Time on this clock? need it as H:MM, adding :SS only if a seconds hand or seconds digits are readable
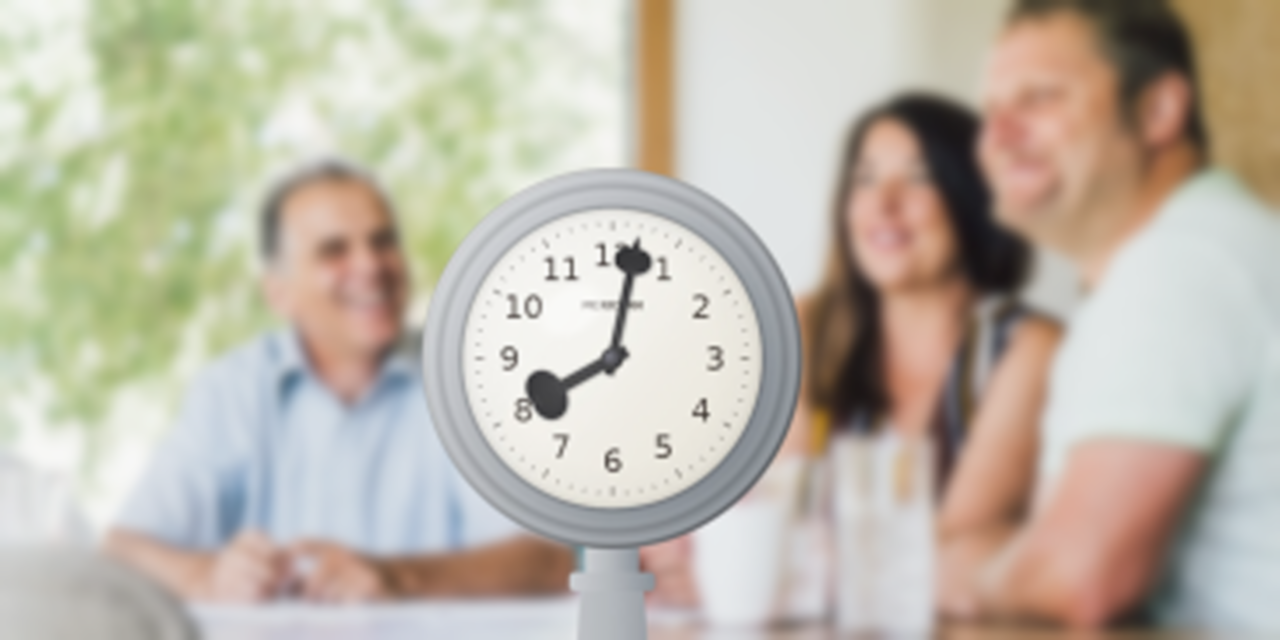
8:02
